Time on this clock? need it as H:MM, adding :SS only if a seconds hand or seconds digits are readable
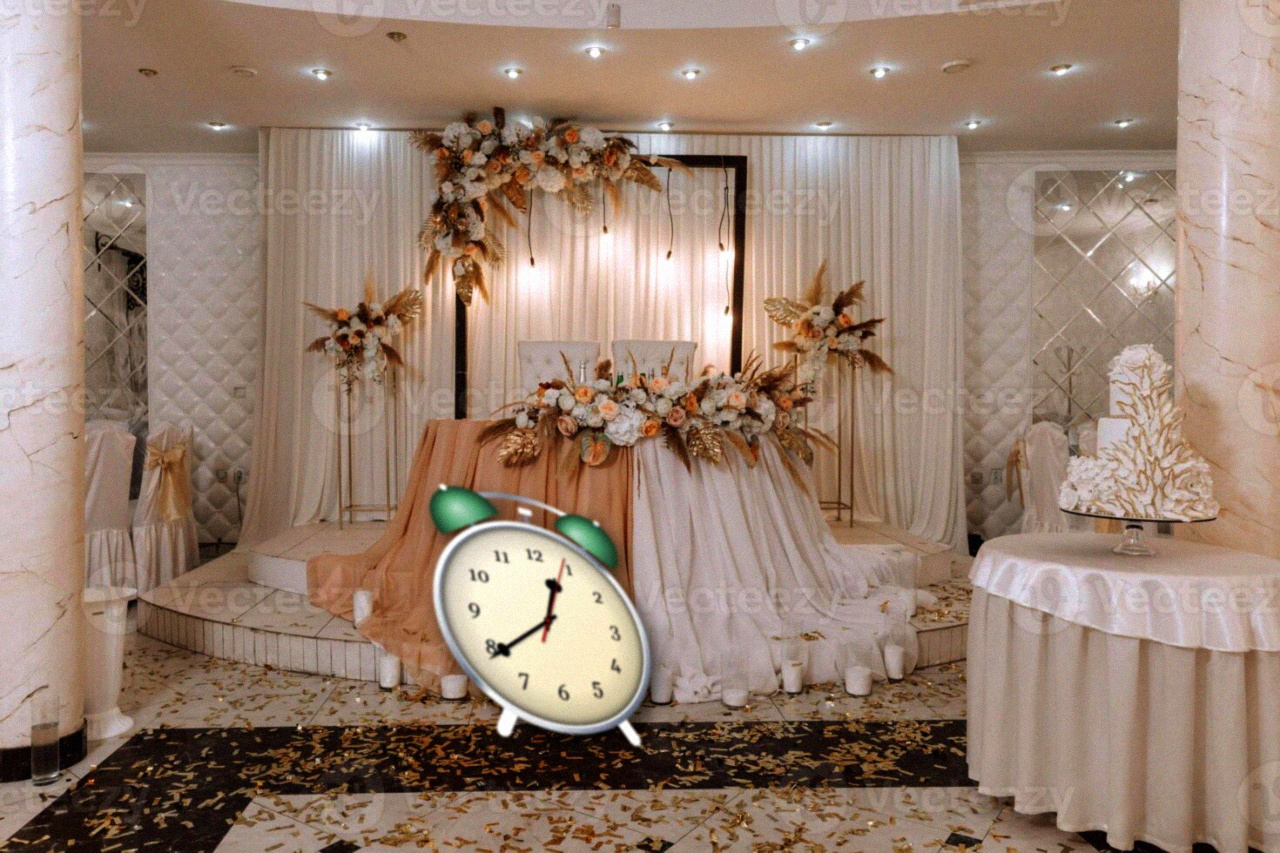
12:39:04
